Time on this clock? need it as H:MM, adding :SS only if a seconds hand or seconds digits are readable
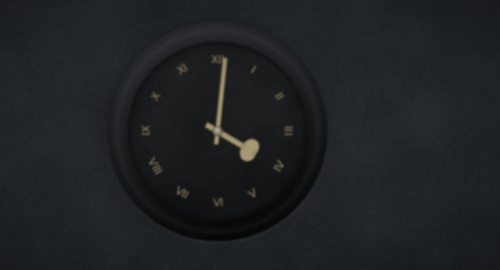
4:01
